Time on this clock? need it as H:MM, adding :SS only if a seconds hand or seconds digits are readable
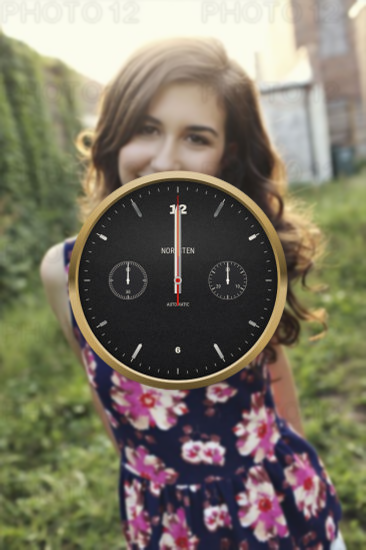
12:00
